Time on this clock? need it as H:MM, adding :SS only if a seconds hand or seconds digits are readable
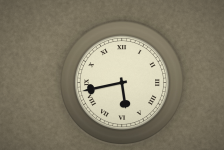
5:43
